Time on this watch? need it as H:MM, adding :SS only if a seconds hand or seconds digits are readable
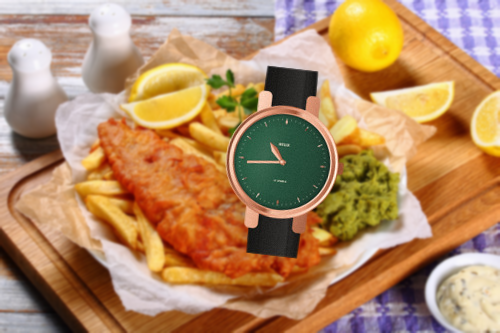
10:44
